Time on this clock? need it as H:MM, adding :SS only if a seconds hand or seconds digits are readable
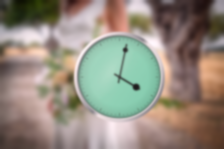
4:02
